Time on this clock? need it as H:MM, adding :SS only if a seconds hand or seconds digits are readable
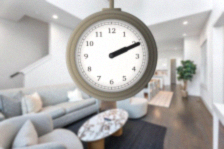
2:11
